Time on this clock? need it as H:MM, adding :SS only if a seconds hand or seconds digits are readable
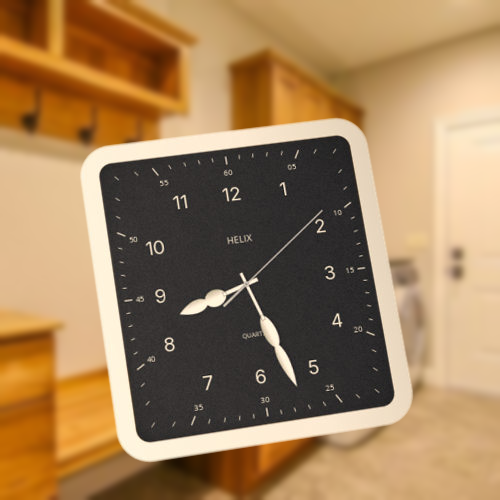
8:27:09
